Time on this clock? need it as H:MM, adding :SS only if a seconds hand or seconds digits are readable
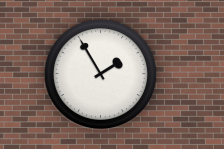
1:55
